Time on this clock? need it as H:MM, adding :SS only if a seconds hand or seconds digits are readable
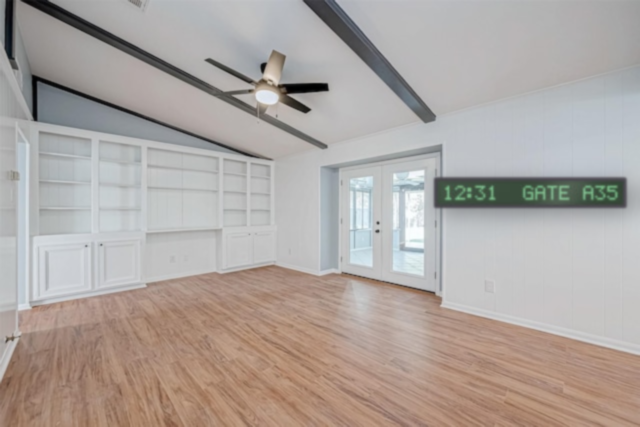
12:31
